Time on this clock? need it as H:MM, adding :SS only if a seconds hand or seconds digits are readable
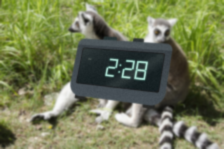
2:28
